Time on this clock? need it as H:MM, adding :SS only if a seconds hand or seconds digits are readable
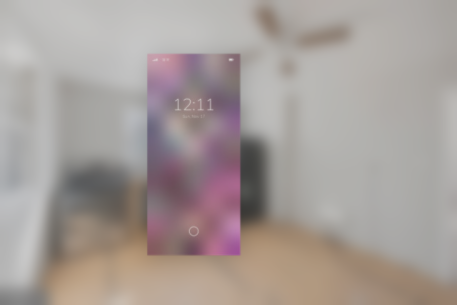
12:11
